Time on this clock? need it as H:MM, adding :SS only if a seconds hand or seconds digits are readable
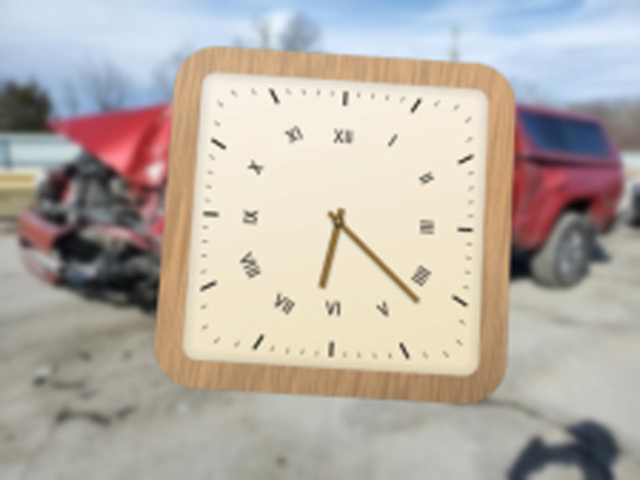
6:22
